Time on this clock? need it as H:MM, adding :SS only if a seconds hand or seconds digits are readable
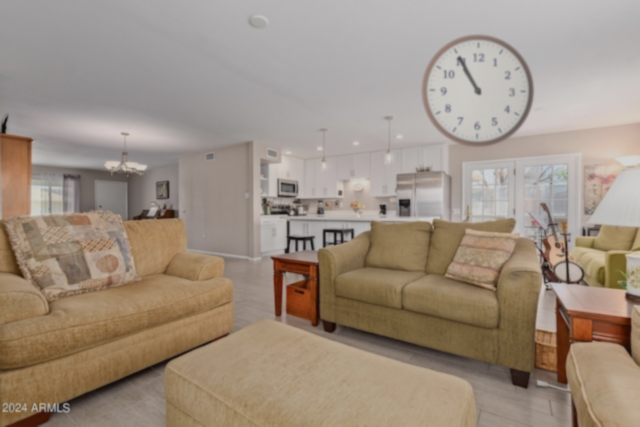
10:55
